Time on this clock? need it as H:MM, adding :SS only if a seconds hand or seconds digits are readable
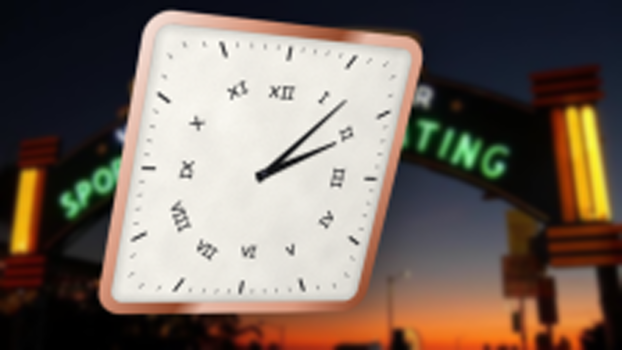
2:07
